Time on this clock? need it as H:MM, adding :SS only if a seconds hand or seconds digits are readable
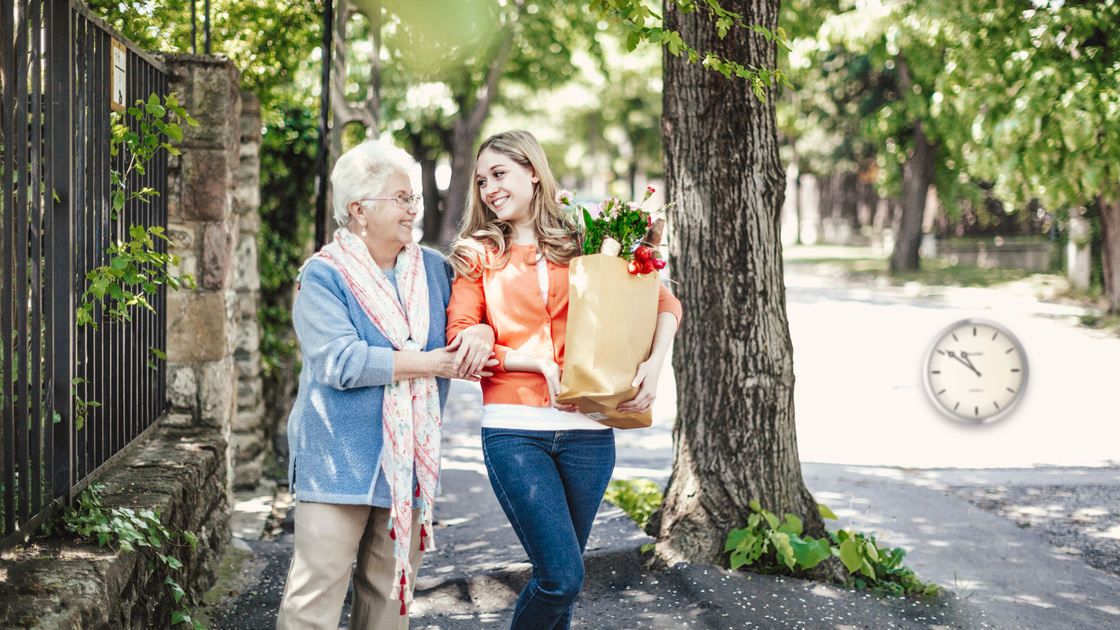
10:51
